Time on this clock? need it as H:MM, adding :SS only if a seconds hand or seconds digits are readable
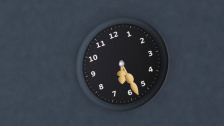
6:28
